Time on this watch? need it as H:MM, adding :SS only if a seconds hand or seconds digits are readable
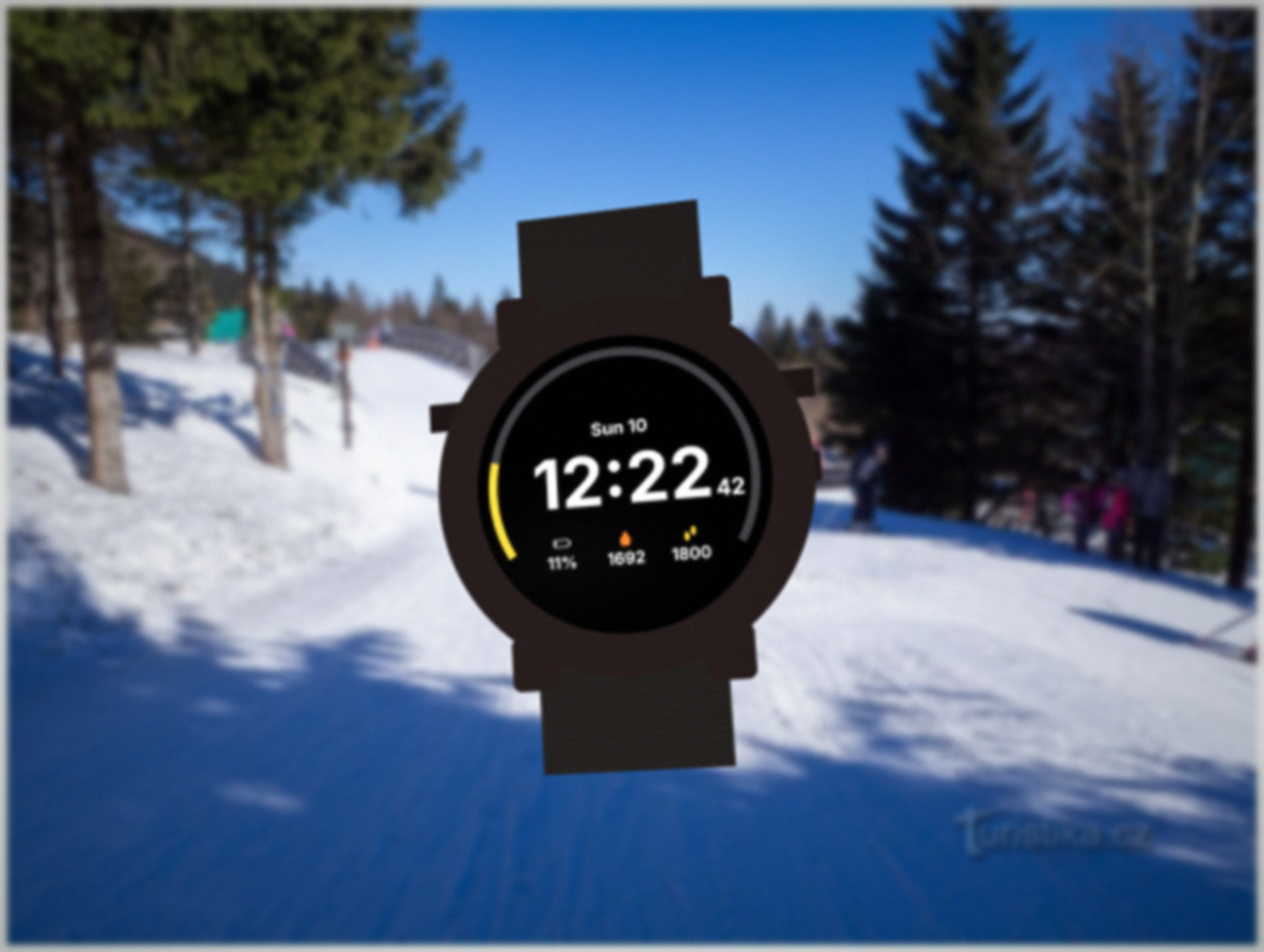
12:22:42
